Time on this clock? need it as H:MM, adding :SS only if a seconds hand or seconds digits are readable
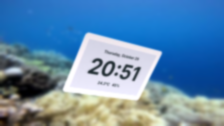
20:51
